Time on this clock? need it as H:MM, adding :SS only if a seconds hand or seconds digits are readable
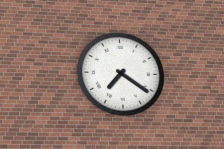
7:21
